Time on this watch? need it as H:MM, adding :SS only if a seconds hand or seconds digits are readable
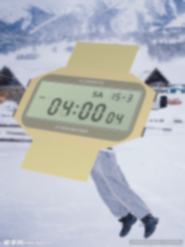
4:00:04
